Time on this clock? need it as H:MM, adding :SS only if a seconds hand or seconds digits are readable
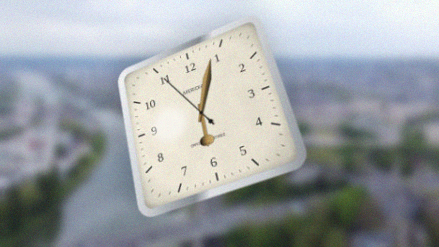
6:03:55
